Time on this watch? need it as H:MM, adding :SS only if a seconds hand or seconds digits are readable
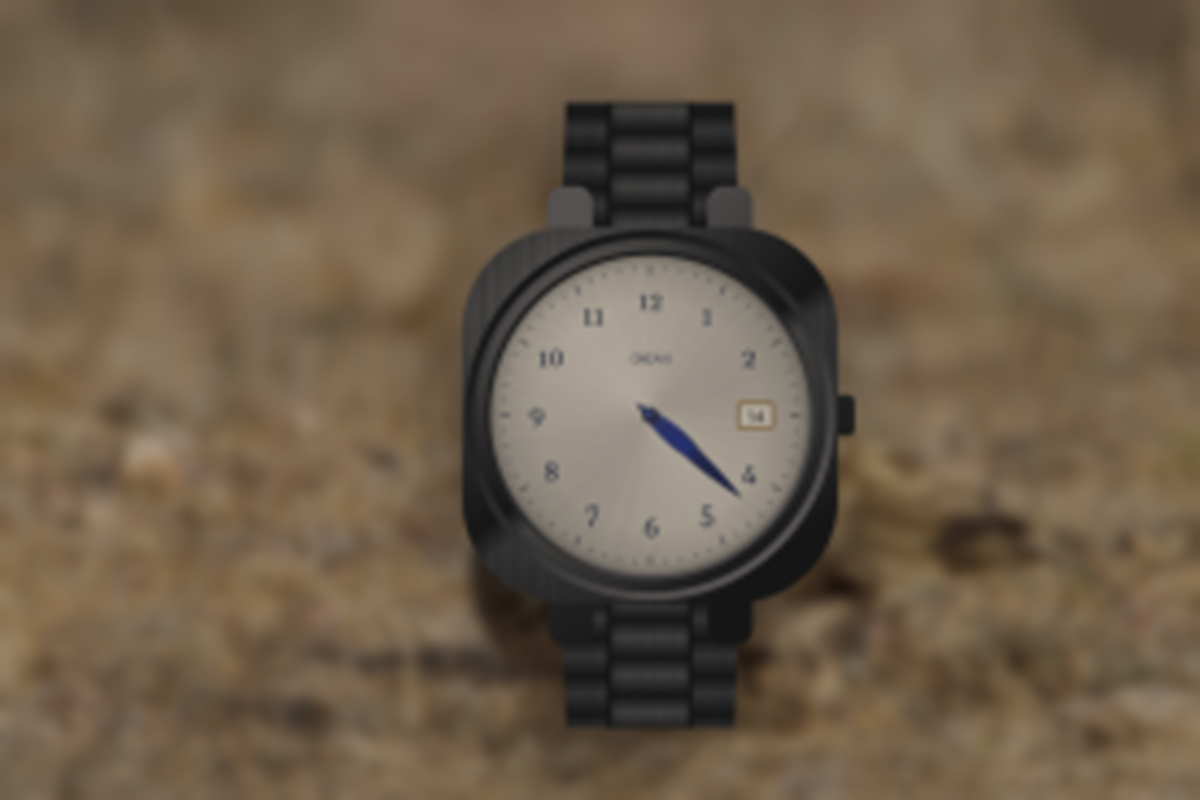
4:22
